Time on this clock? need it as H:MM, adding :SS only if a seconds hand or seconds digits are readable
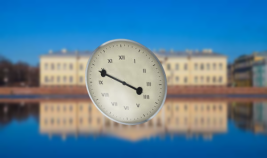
3:49
